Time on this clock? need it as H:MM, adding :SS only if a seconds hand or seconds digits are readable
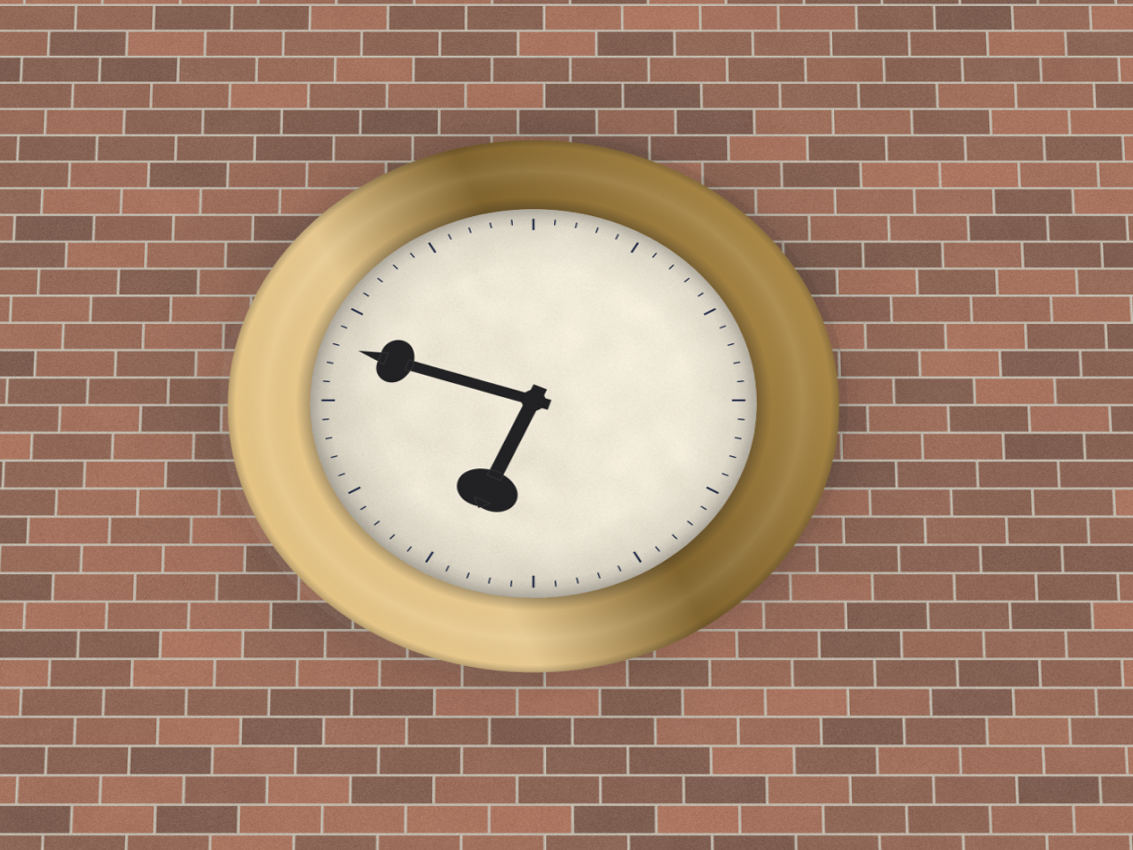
6:48
